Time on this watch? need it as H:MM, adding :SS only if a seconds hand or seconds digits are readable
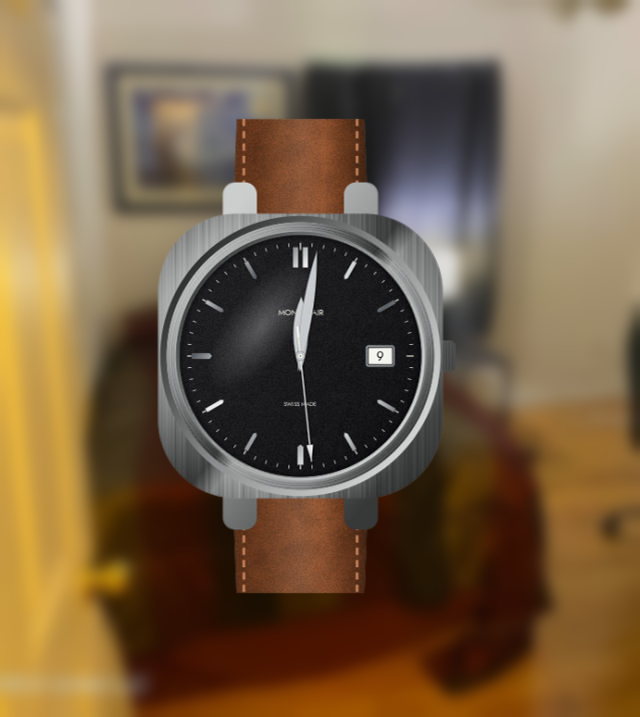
12:01:29
